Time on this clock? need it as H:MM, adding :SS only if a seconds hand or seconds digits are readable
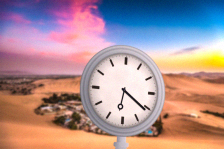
6:21
